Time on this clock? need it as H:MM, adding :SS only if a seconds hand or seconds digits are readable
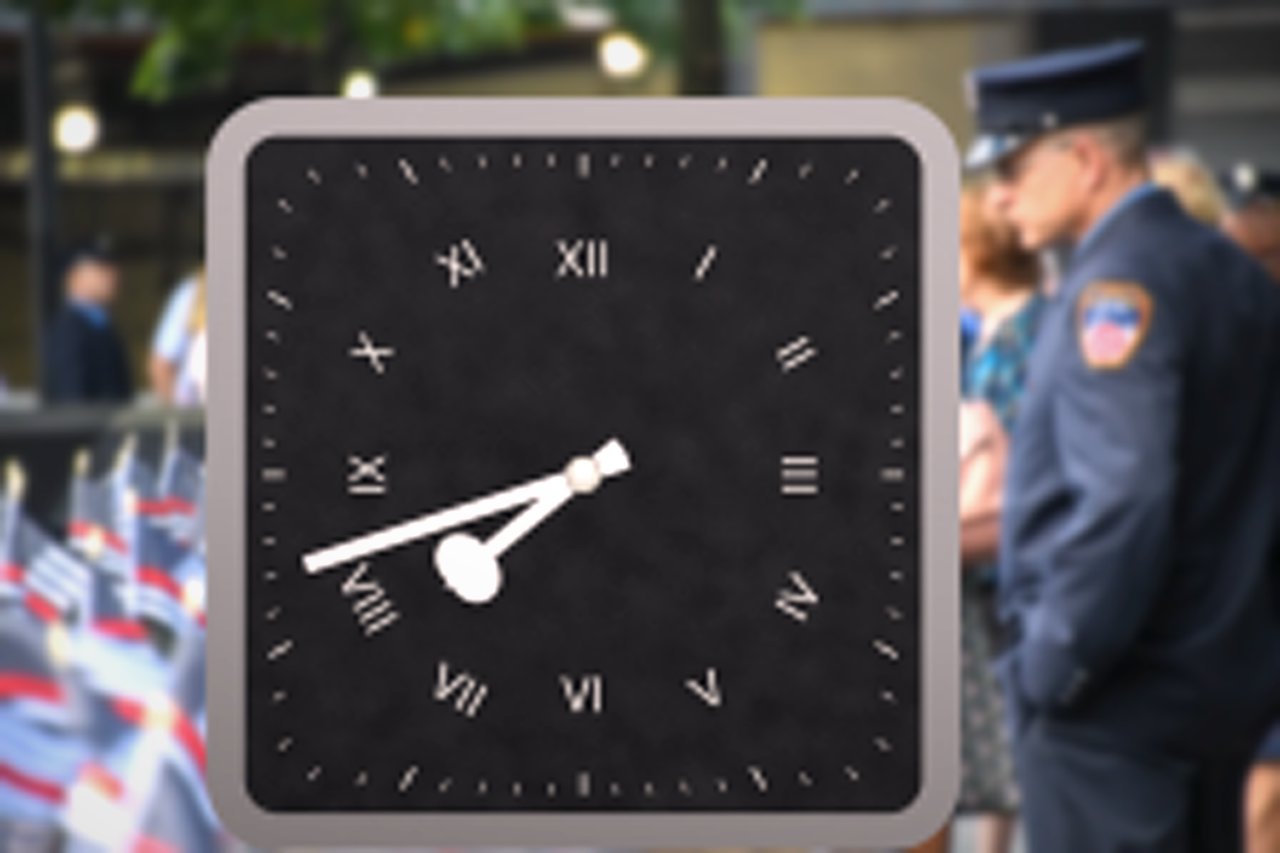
7:42
